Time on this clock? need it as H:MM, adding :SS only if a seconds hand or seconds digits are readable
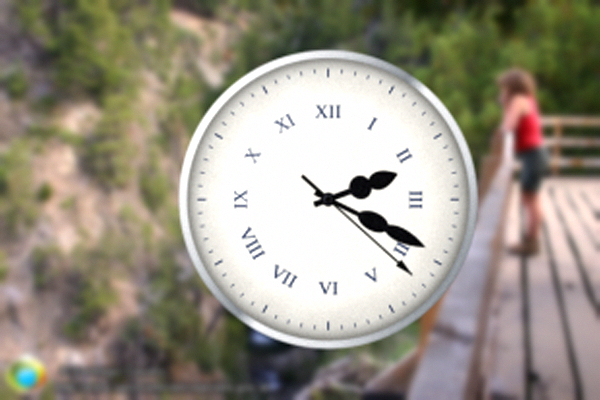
2:19:22
